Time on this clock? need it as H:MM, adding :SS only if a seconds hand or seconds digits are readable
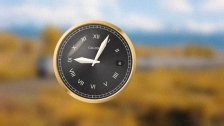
9:04
